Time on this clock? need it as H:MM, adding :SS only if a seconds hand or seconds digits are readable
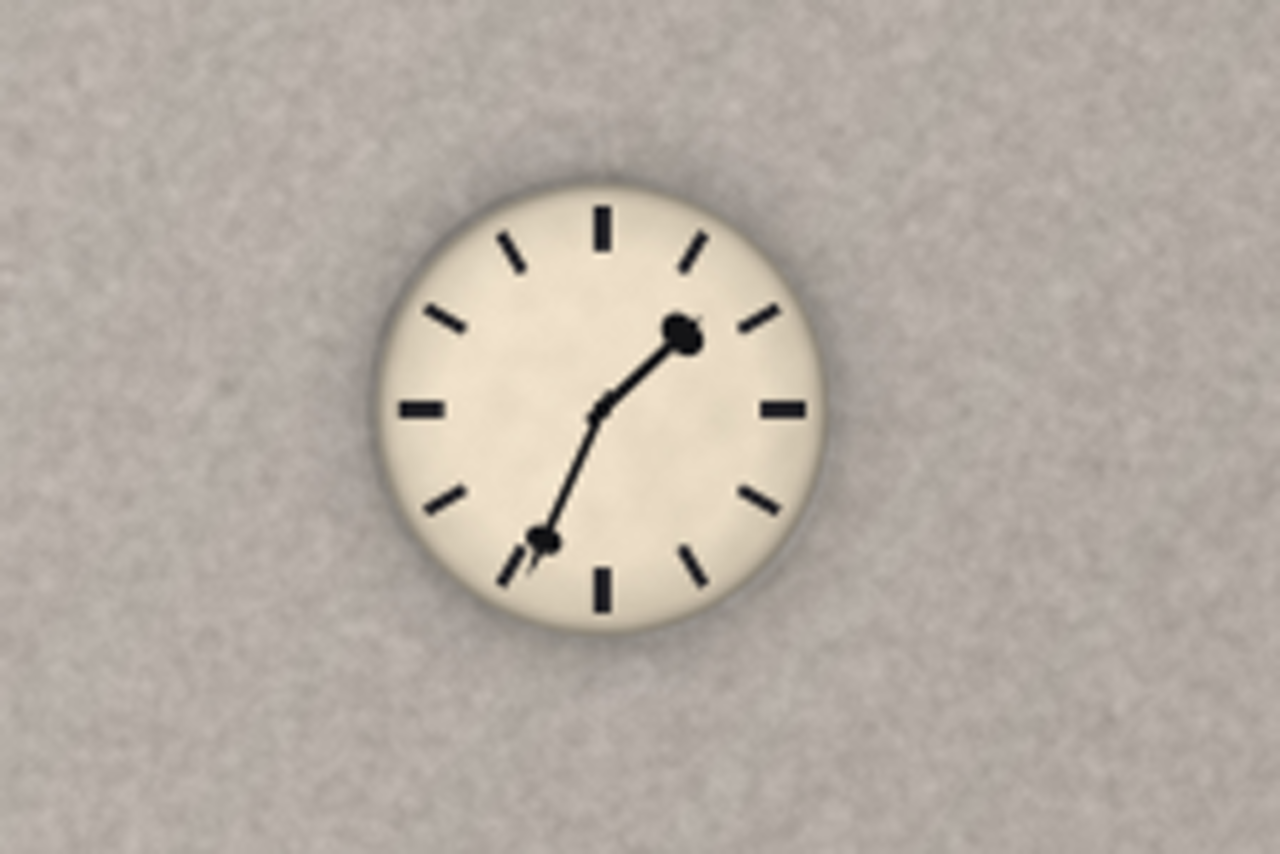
1:34
